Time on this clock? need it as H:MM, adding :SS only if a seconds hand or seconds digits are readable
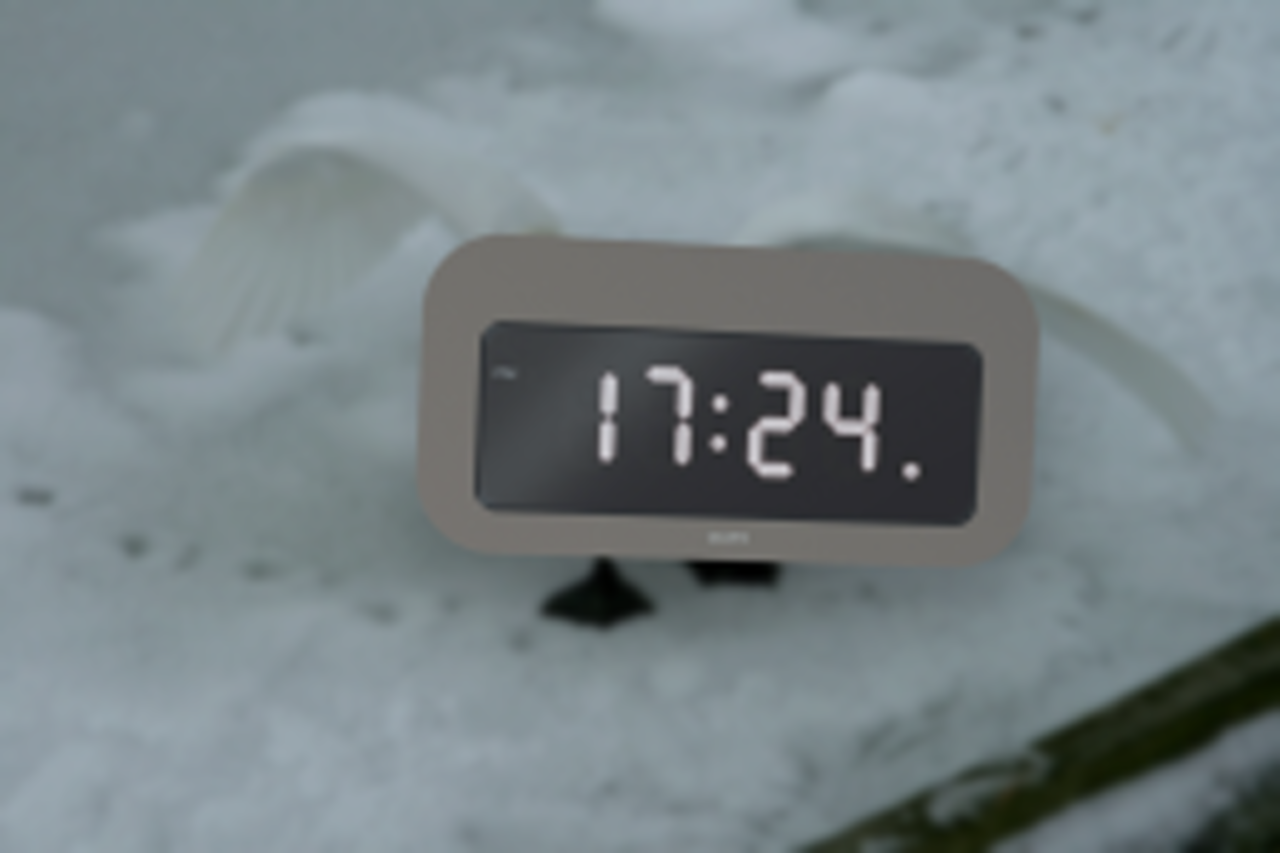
17:24
